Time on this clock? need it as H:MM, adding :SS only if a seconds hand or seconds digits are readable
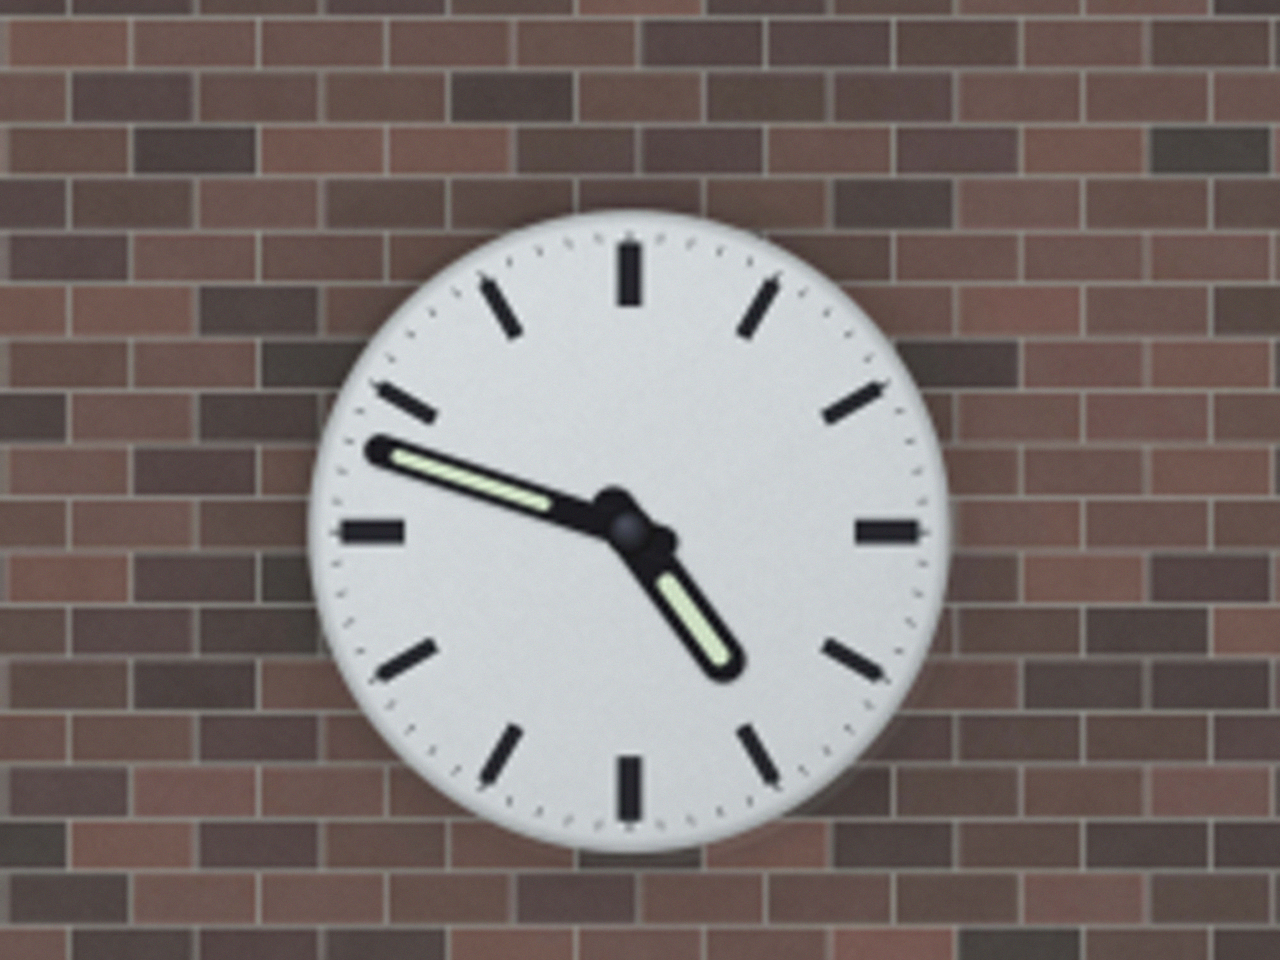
4:48
